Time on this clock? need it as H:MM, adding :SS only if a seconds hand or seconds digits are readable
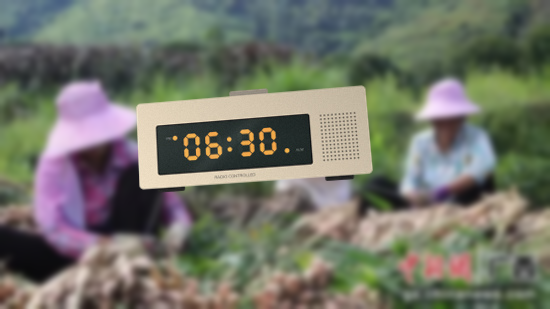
6:30
